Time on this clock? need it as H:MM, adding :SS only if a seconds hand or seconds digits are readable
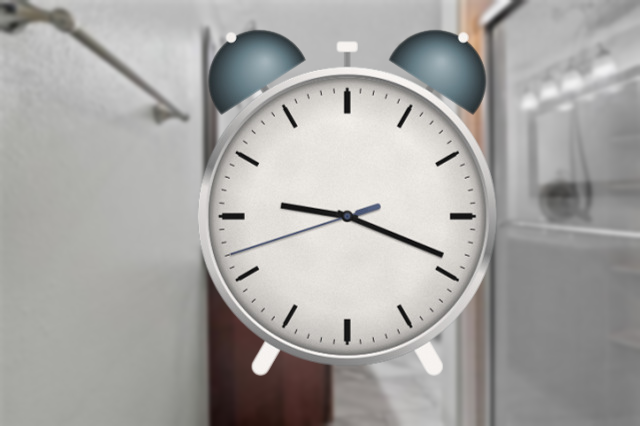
9:18:42
